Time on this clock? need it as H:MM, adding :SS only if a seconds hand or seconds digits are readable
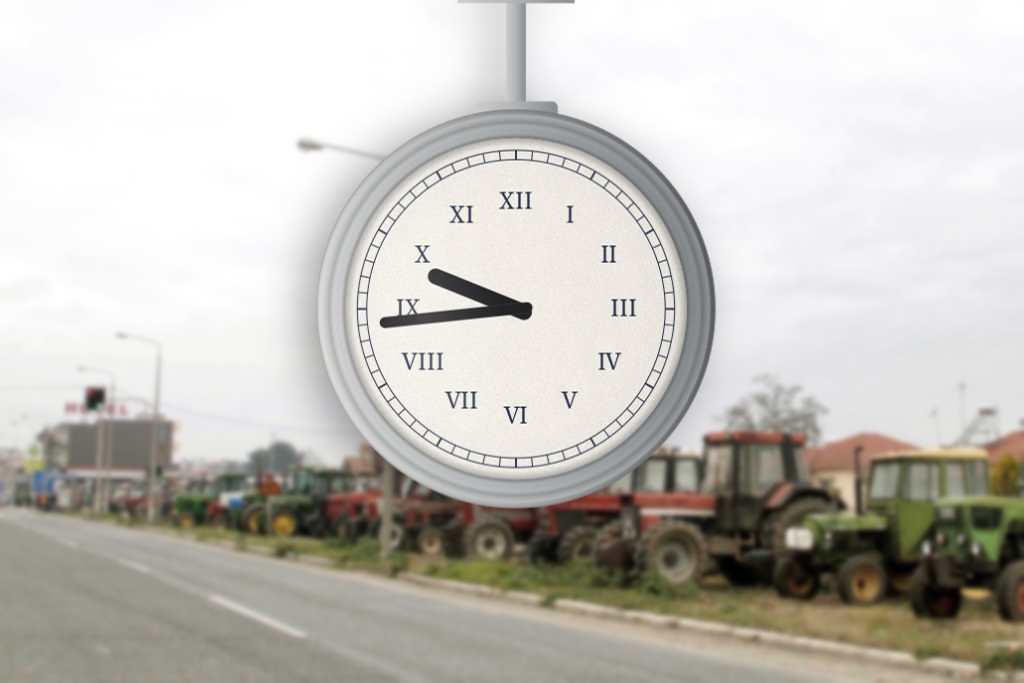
9:44
